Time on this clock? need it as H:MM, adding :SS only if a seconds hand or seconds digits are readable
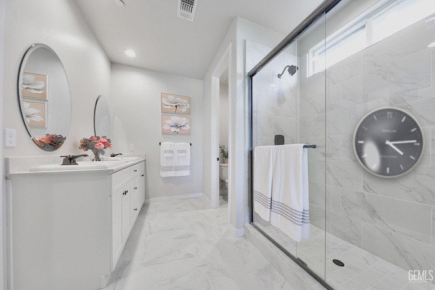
4:14
